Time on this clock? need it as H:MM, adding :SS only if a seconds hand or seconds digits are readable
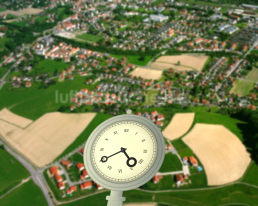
4:40
